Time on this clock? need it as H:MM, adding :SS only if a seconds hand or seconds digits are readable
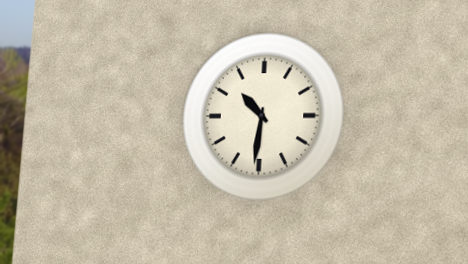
10:31
